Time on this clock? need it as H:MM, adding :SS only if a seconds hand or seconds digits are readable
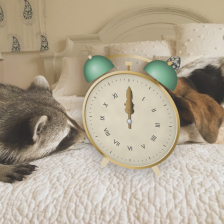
12:00
